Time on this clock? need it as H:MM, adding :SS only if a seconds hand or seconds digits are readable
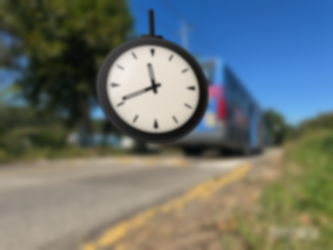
11:41
